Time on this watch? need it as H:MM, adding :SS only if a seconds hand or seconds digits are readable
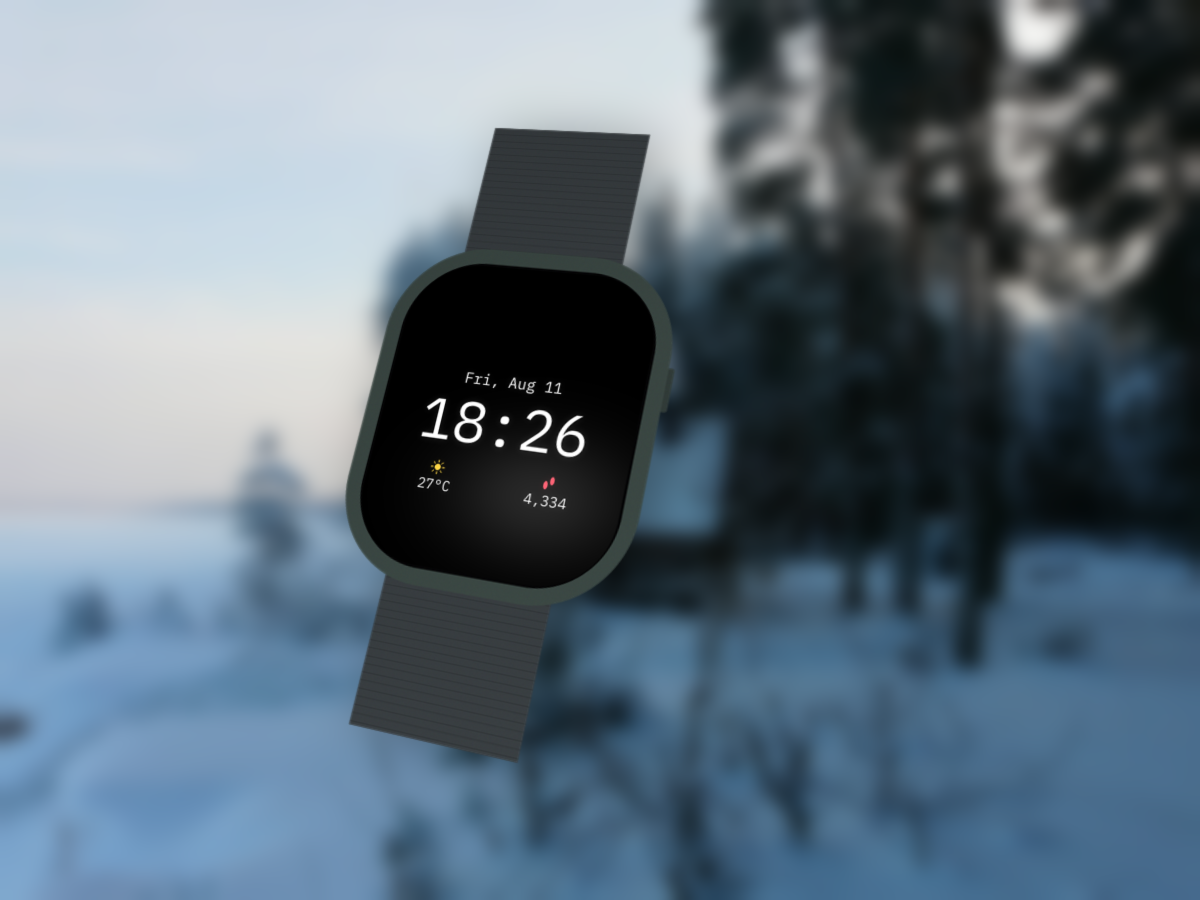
18:26
